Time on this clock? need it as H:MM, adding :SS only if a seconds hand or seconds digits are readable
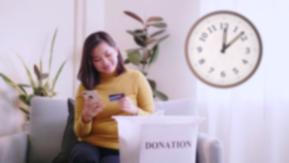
12:08
